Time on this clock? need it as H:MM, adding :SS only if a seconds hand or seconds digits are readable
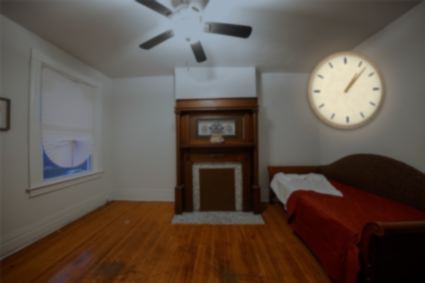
1:07
